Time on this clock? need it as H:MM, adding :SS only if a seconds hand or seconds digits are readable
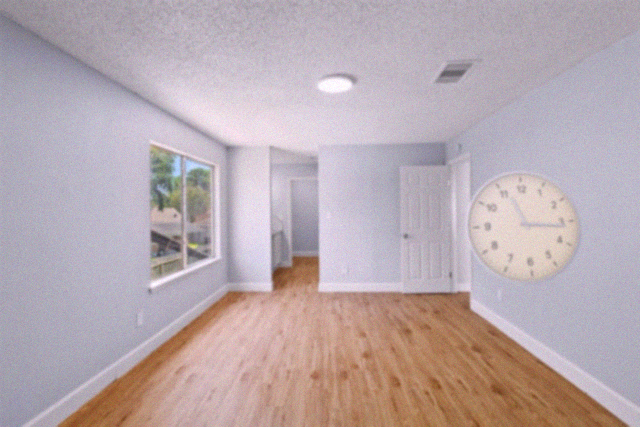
11:16
